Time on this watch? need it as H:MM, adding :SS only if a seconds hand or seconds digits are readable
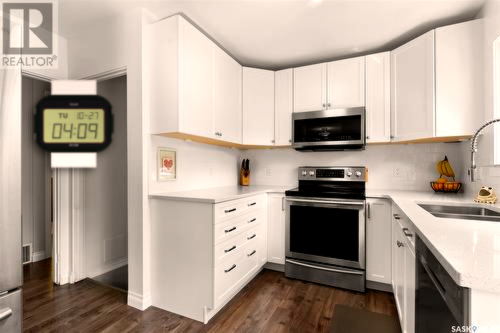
4:09
